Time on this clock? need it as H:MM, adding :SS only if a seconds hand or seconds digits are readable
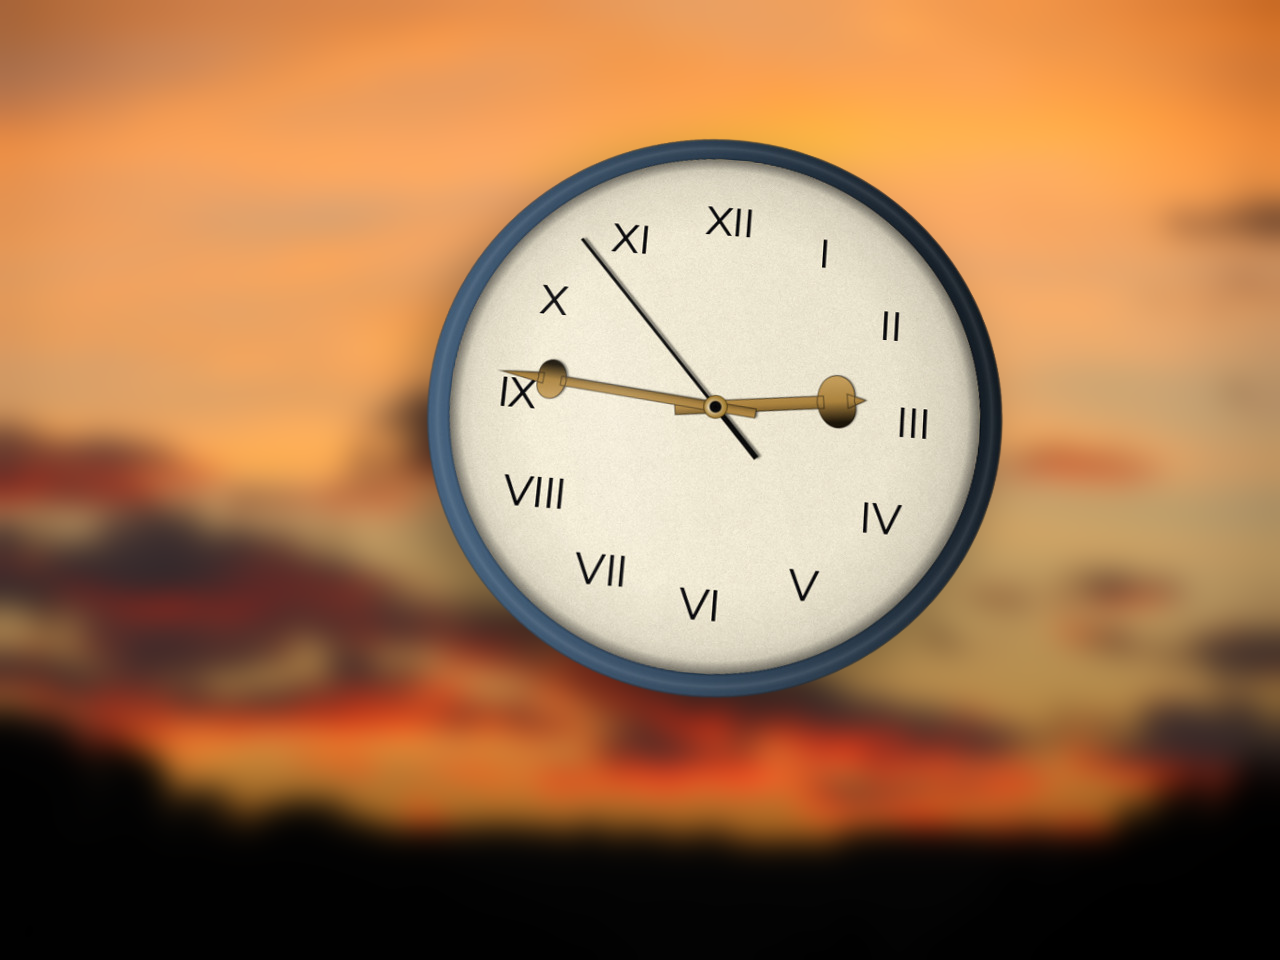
2:45:53
